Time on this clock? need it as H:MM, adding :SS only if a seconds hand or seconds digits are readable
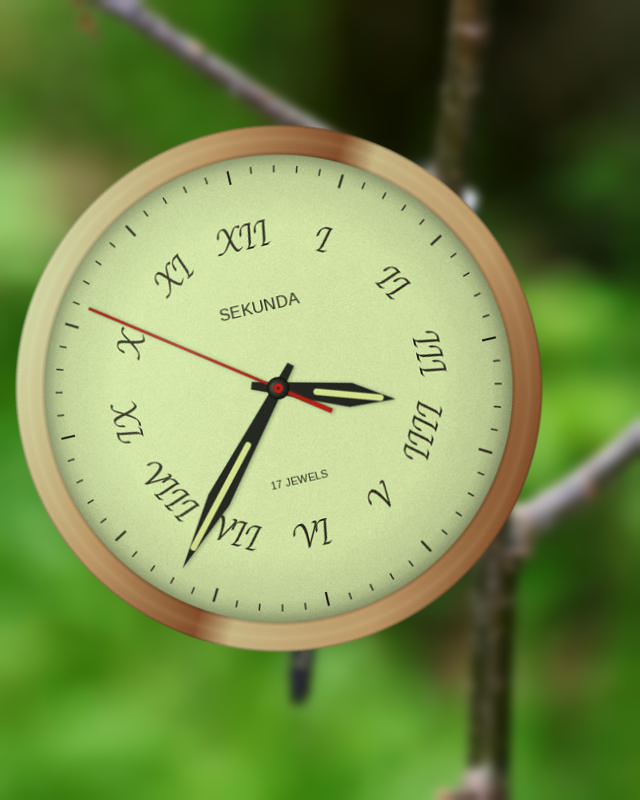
3:36:51
